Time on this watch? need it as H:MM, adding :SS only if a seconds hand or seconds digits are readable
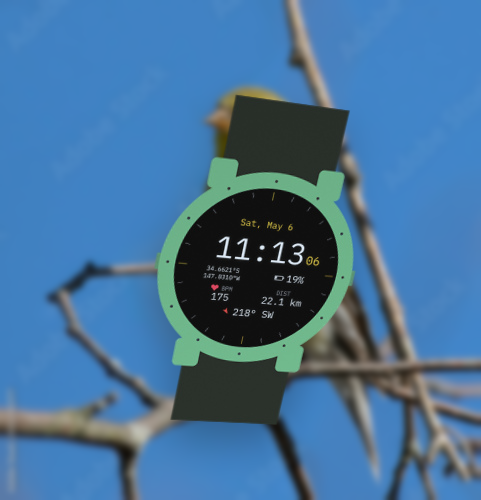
11:13:06
